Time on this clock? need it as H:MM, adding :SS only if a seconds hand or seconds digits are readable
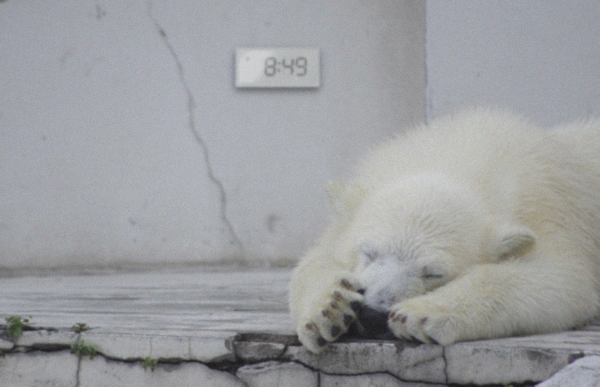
8:49
